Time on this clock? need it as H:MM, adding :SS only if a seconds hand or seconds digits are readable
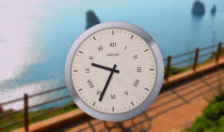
9:34
